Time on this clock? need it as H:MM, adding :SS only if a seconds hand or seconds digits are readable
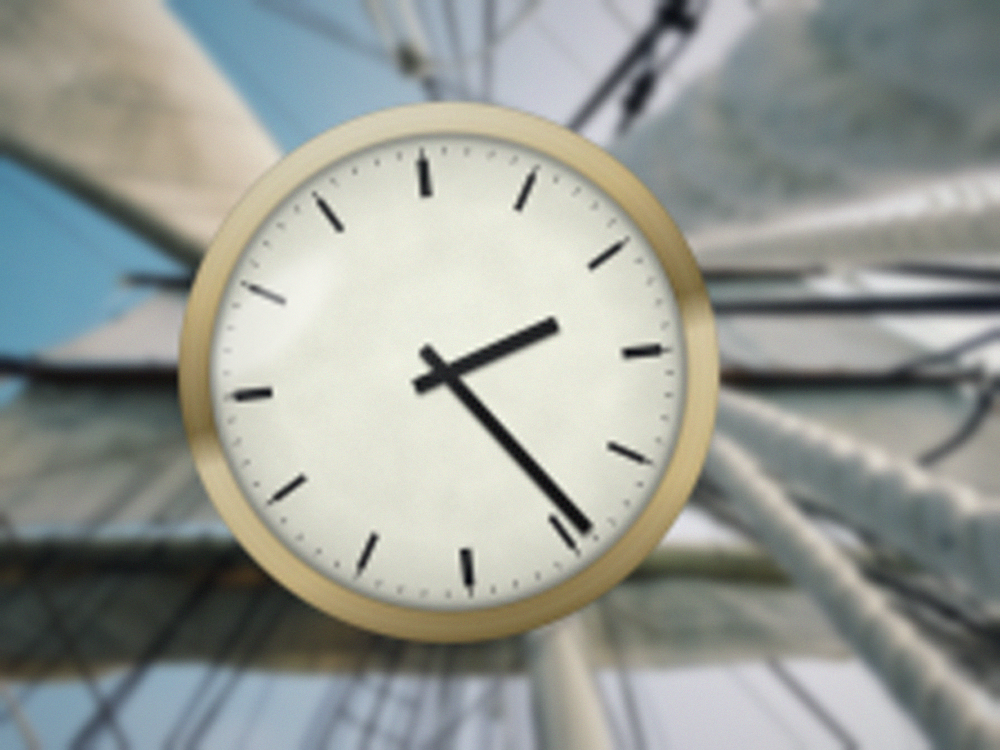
2:24
